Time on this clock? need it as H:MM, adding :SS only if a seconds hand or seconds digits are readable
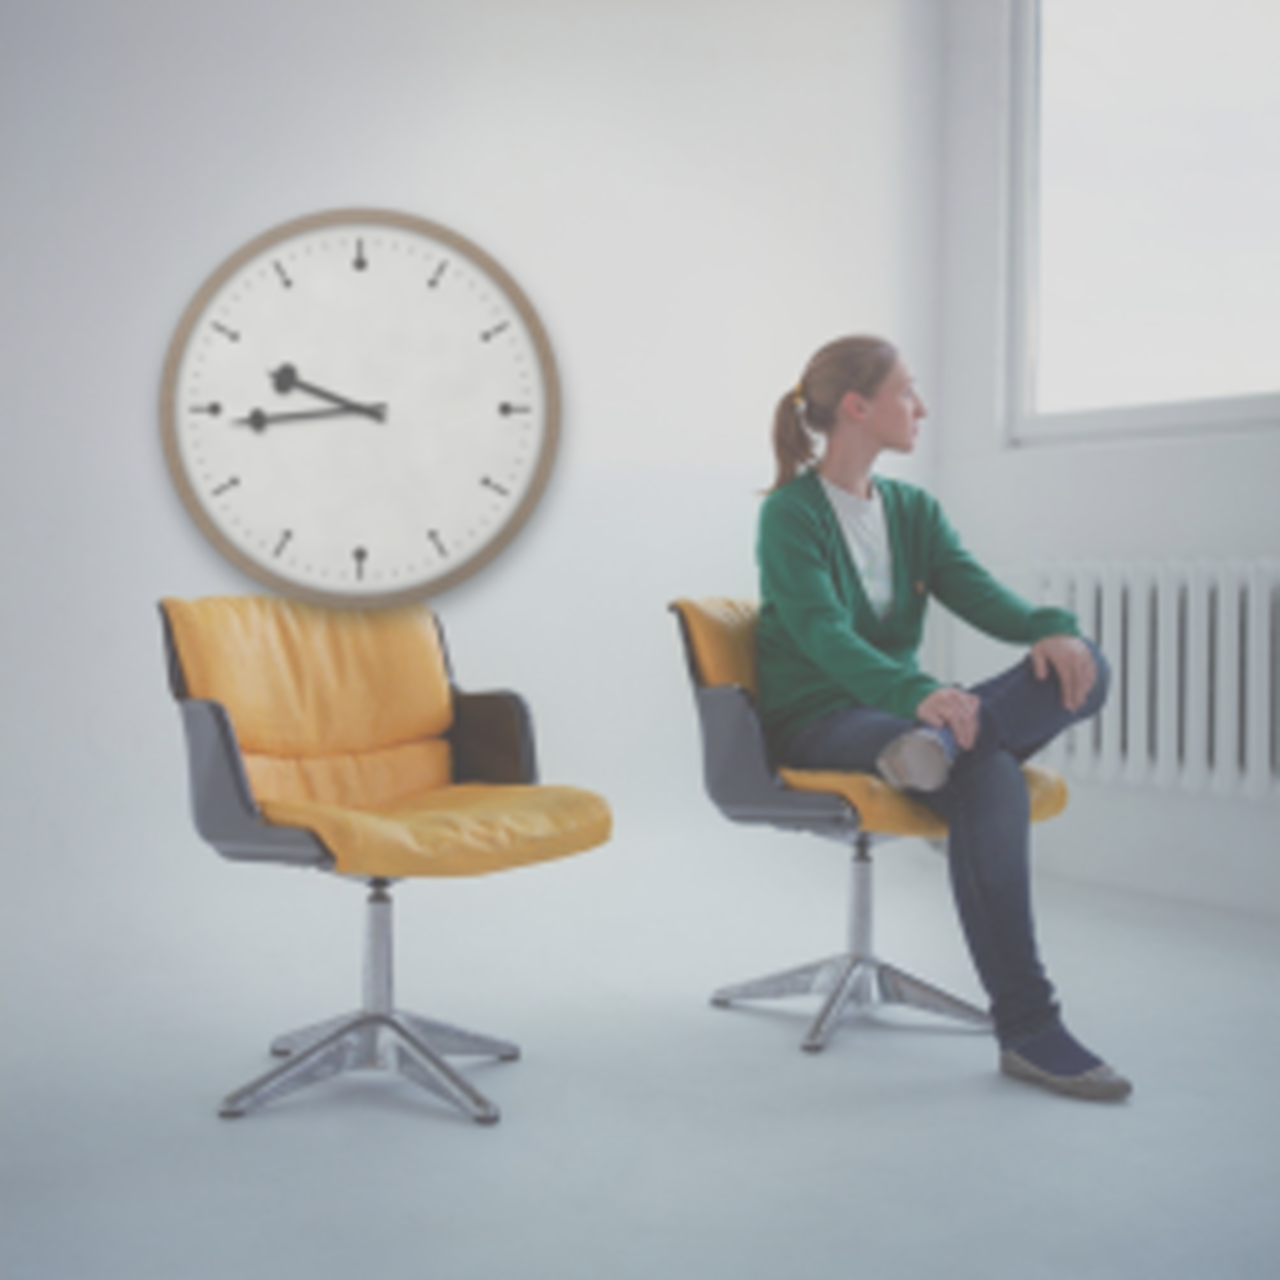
9:44
